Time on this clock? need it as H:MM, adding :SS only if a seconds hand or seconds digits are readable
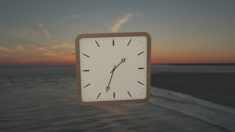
1:33
